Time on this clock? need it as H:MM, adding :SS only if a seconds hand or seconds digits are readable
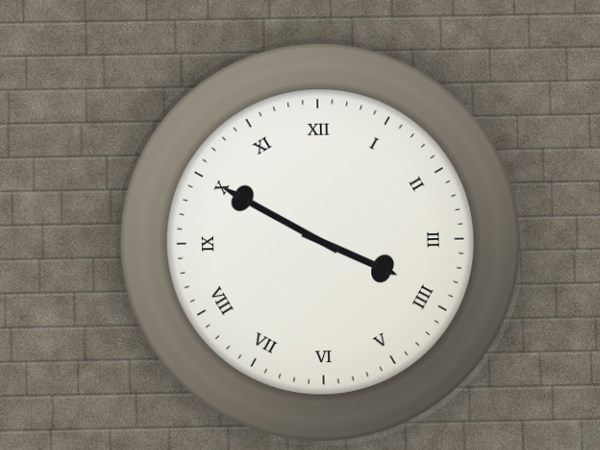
3:50
